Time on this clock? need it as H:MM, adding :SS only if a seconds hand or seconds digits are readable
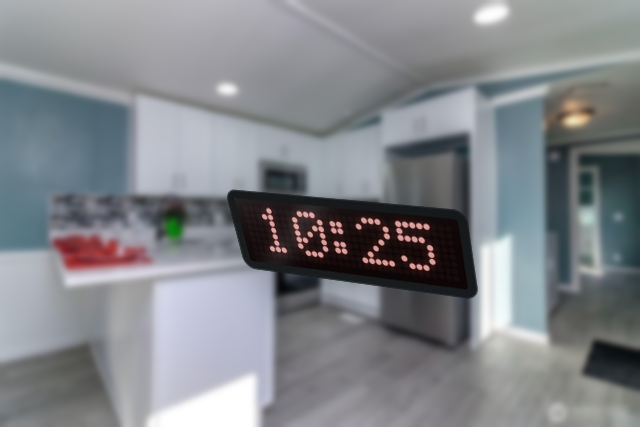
10:25
